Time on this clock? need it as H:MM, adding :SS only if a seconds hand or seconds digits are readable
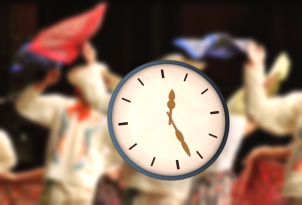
12:27
